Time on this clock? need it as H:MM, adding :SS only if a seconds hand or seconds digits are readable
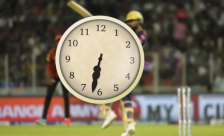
6:32
